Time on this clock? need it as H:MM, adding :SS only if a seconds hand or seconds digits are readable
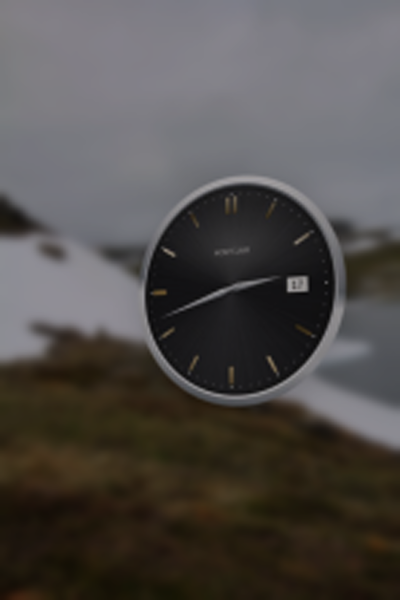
2:42
